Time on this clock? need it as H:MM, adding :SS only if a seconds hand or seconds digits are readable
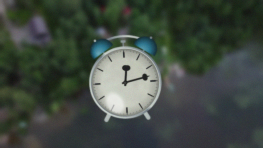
12:13
